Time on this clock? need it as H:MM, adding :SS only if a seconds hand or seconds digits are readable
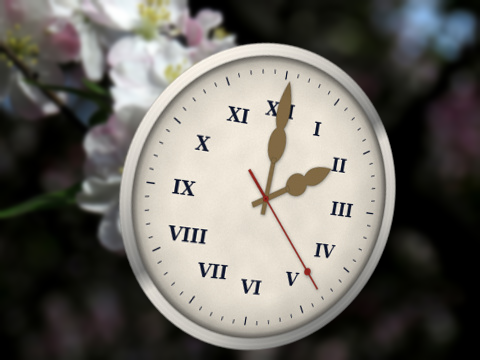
2:00:23
